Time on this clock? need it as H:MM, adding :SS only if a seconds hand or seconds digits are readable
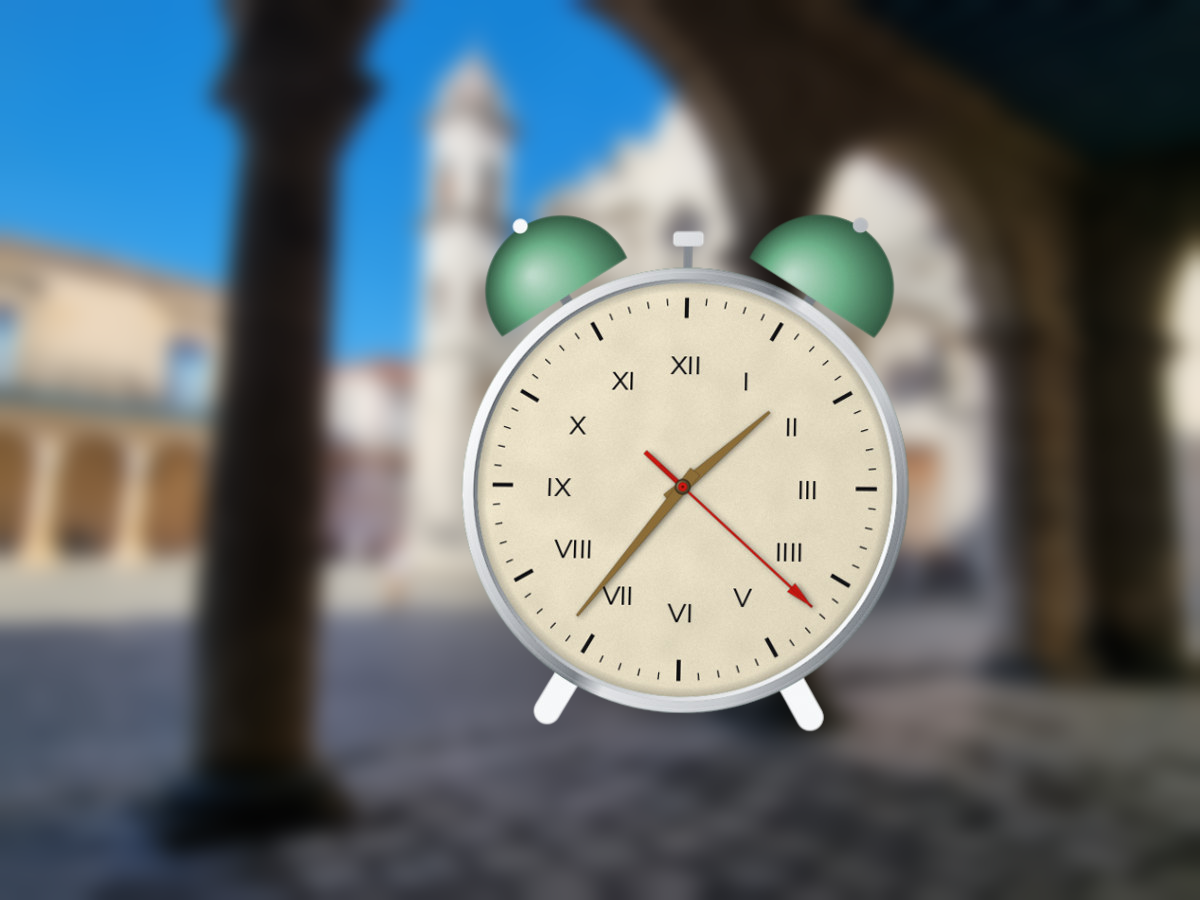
1:36:22
